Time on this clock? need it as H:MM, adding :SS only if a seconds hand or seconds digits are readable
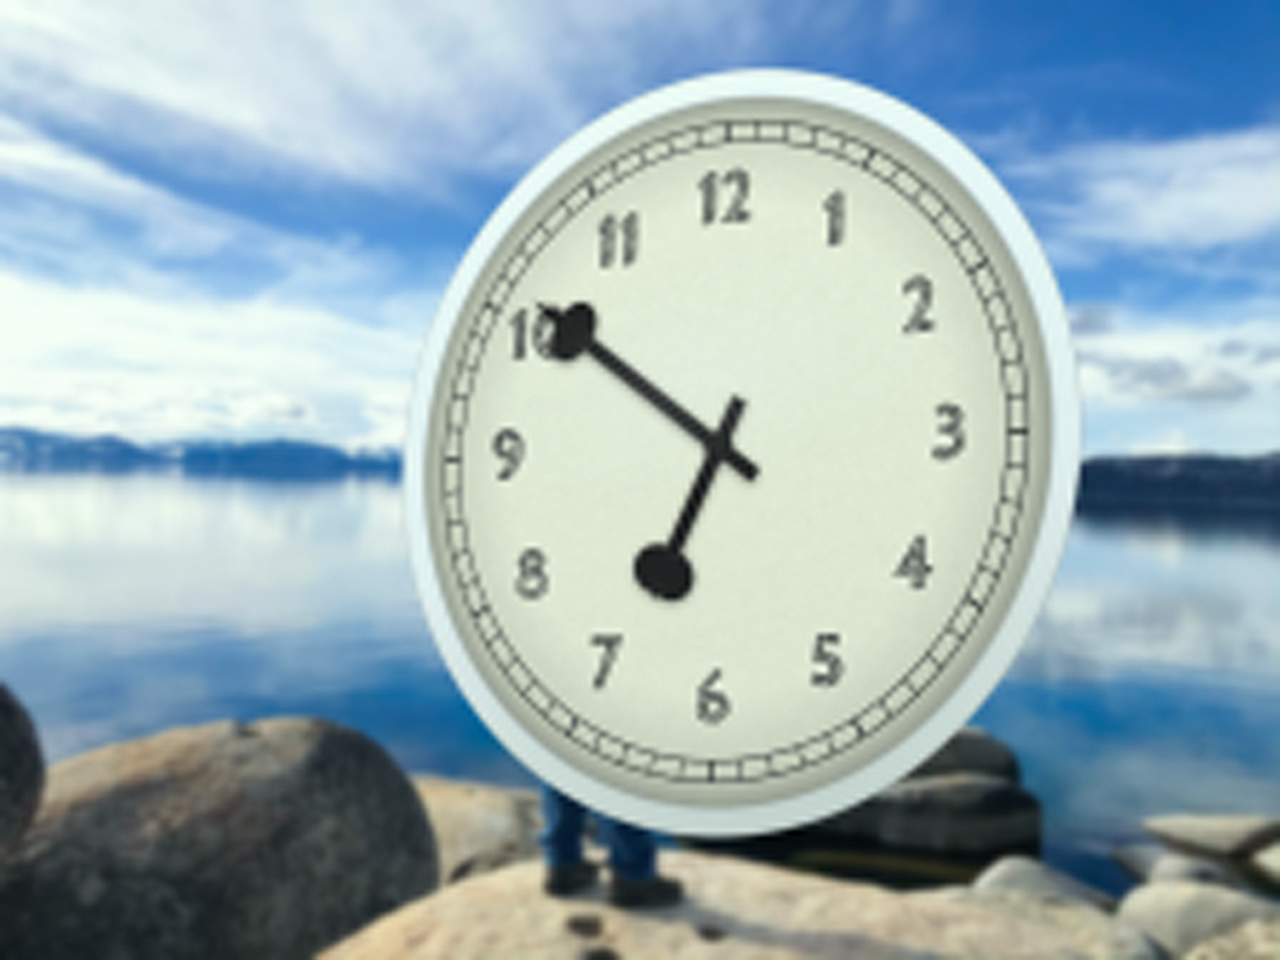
6:51
